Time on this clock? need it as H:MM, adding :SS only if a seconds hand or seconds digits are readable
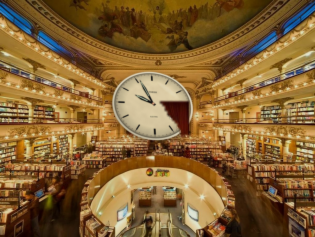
9:56
